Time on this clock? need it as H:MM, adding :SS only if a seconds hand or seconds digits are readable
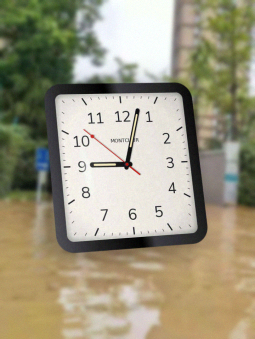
9:02:52
